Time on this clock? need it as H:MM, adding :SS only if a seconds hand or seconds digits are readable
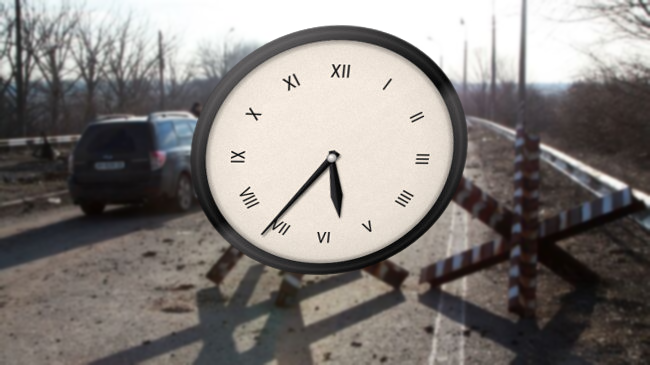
5:36
